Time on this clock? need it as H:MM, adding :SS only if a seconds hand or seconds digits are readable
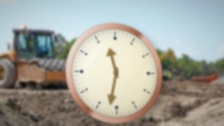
11:32
